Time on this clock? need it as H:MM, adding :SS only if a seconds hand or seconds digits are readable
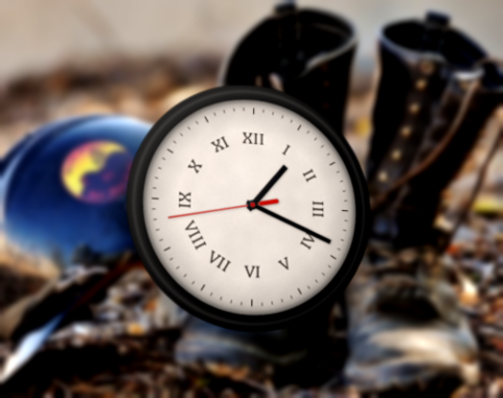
1:18:43
